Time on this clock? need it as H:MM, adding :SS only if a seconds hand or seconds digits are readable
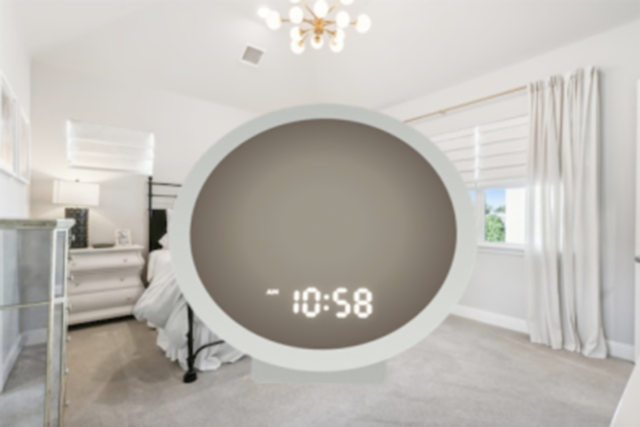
10:58
